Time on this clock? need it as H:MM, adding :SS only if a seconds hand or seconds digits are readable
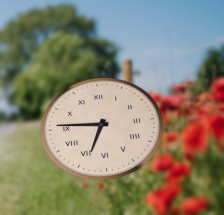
6:46
